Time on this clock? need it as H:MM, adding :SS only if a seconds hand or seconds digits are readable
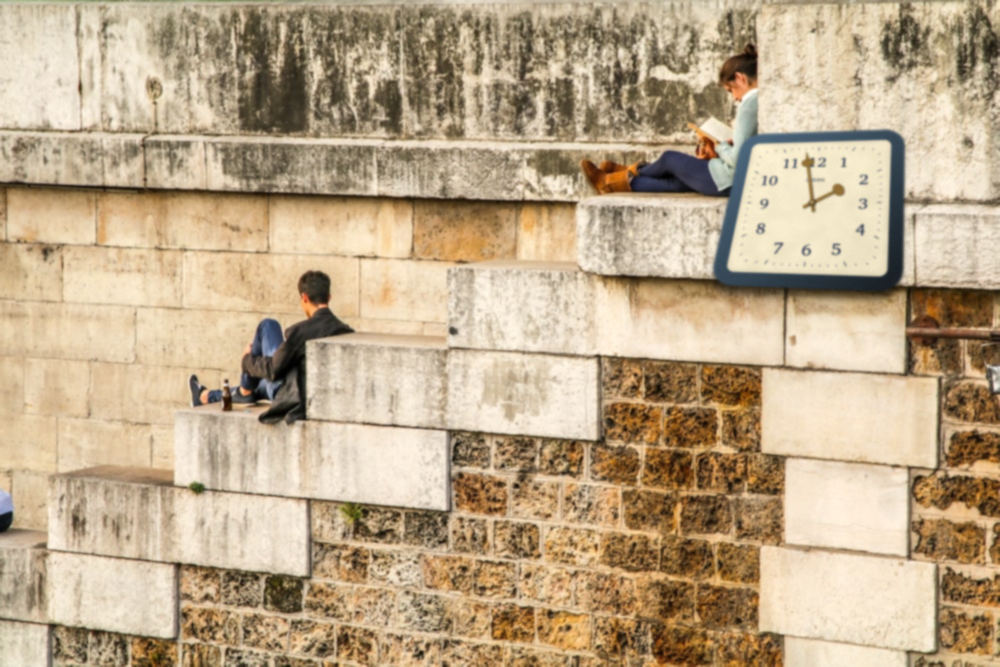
1:58
